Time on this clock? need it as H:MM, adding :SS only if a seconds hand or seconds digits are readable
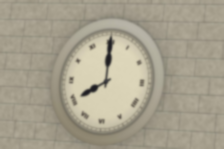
8:00
